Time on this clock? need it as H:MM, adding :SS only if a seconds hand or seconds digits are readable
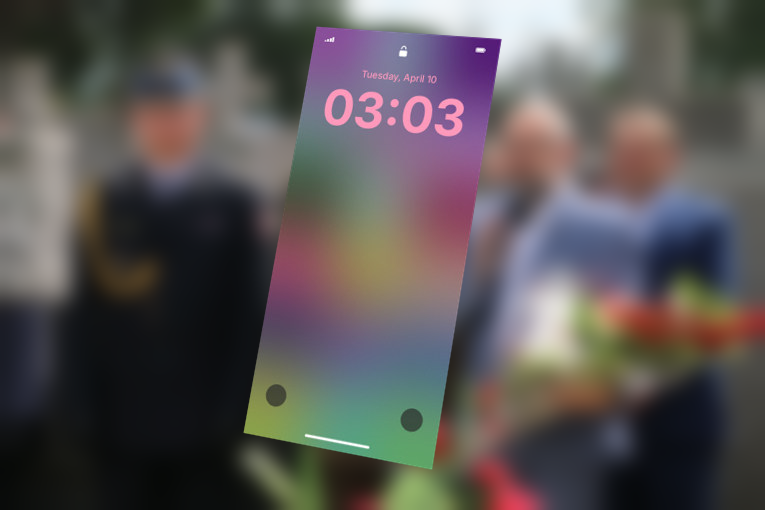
3:03
